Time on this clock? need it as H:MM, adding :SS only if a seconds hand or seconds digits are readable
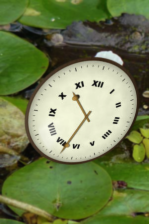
10:33
